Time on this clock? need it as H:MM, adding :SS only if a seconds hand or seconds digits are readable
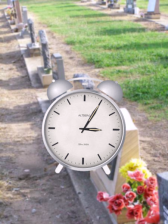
3:05
